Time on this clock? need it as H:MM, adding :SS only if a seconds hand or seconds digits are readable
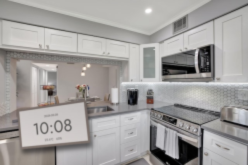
10:08
